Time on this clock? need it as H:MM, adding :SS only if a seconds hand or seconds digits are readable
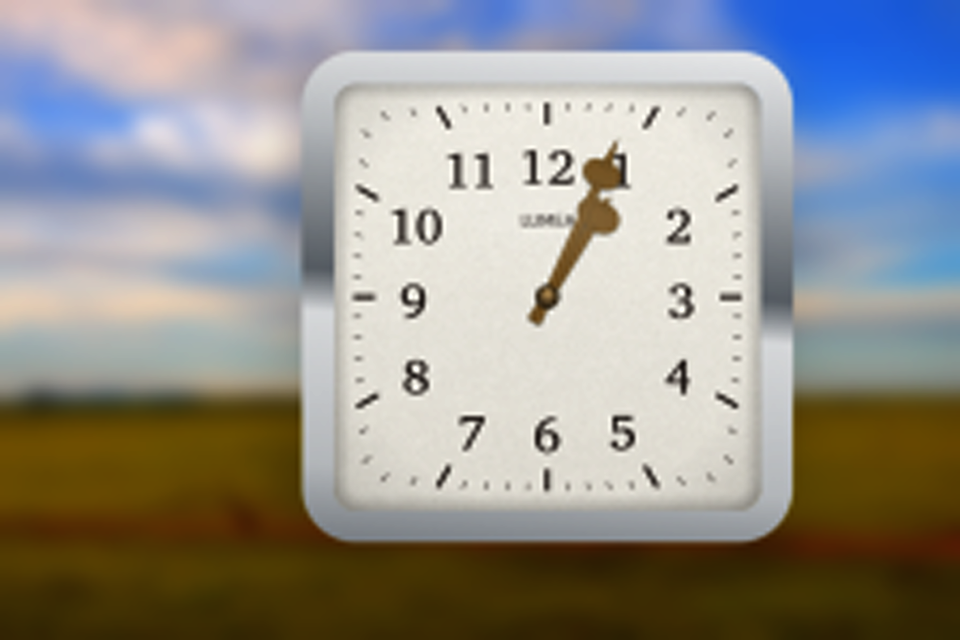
1:04
